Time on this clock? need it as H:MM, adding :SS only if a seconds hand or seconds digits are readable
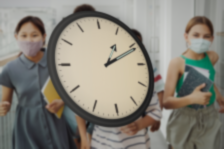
1:11
